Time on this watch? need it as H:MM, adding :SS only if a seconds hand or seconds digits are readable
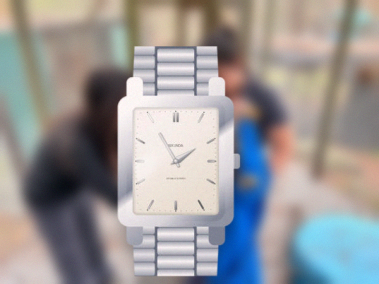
1:55
